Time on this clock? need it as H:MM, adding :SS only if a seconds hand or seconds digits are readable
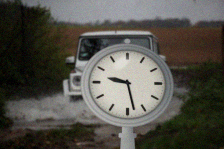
9:28
